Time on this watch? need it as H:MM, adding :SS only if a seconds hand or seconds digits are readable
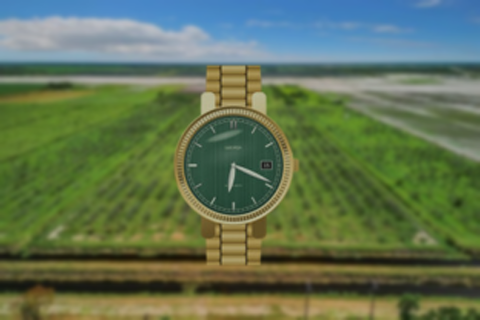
6:19
